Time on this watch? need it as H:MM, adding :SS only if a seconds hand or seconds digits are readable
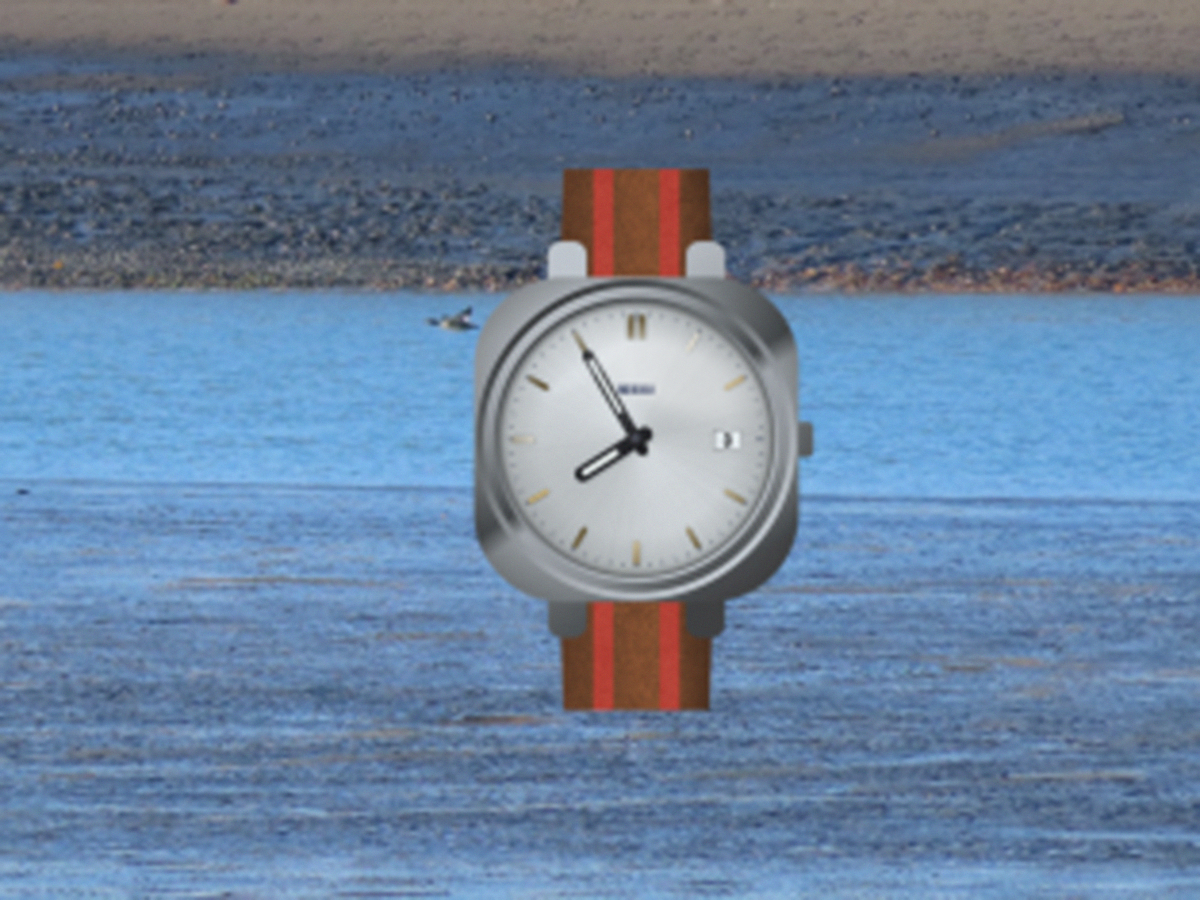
7:55
